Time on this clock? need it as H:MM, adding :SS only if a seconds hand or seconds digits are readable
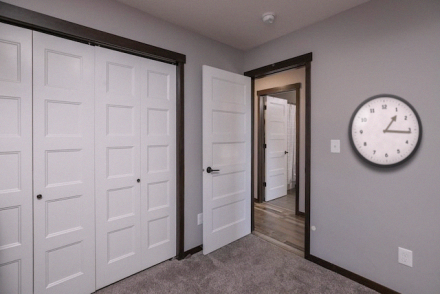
1:16
